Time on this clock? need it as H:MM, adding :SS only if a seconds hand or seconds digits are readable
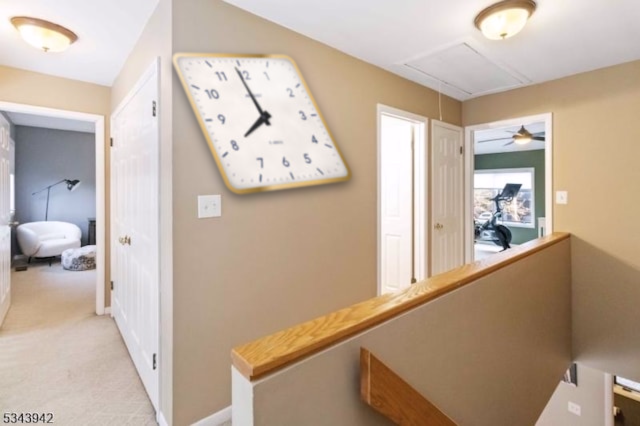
7:59
